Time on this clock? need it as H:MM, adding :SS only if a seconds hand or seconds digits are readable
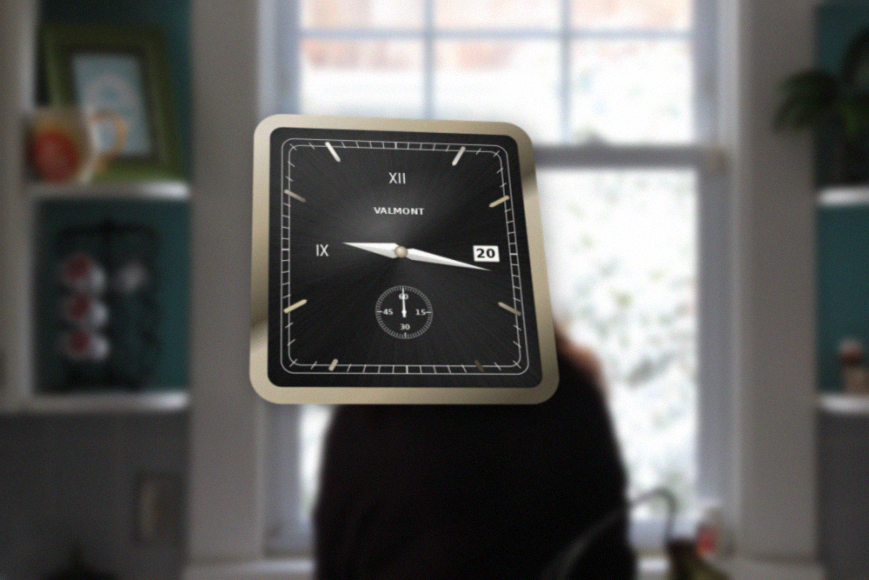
9:17
